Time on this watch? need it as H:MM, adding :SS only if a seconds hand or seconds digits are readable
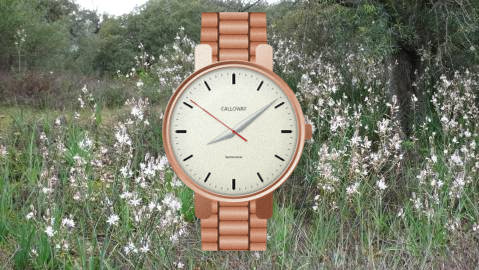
8:08:51
